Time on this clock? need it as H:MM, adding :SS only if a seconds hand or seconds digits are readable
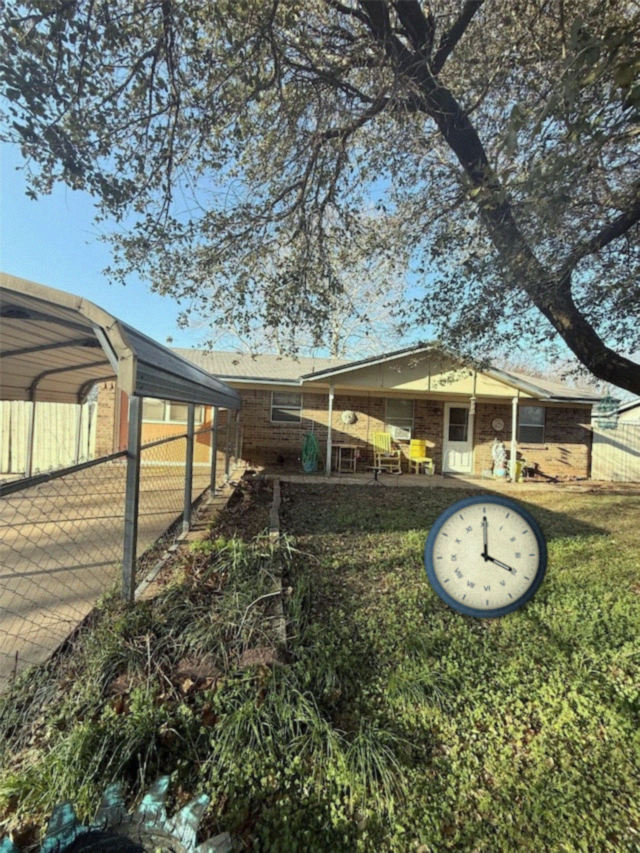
4:00
